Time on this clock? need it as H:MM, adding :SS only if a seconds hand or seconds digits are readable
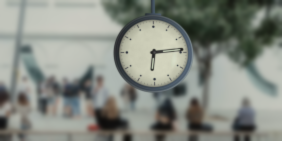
6:14
